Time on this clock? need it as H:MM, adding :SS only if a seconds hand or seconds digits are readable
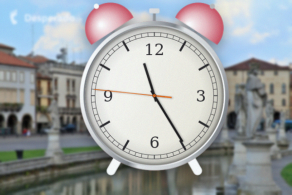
11:24:46
